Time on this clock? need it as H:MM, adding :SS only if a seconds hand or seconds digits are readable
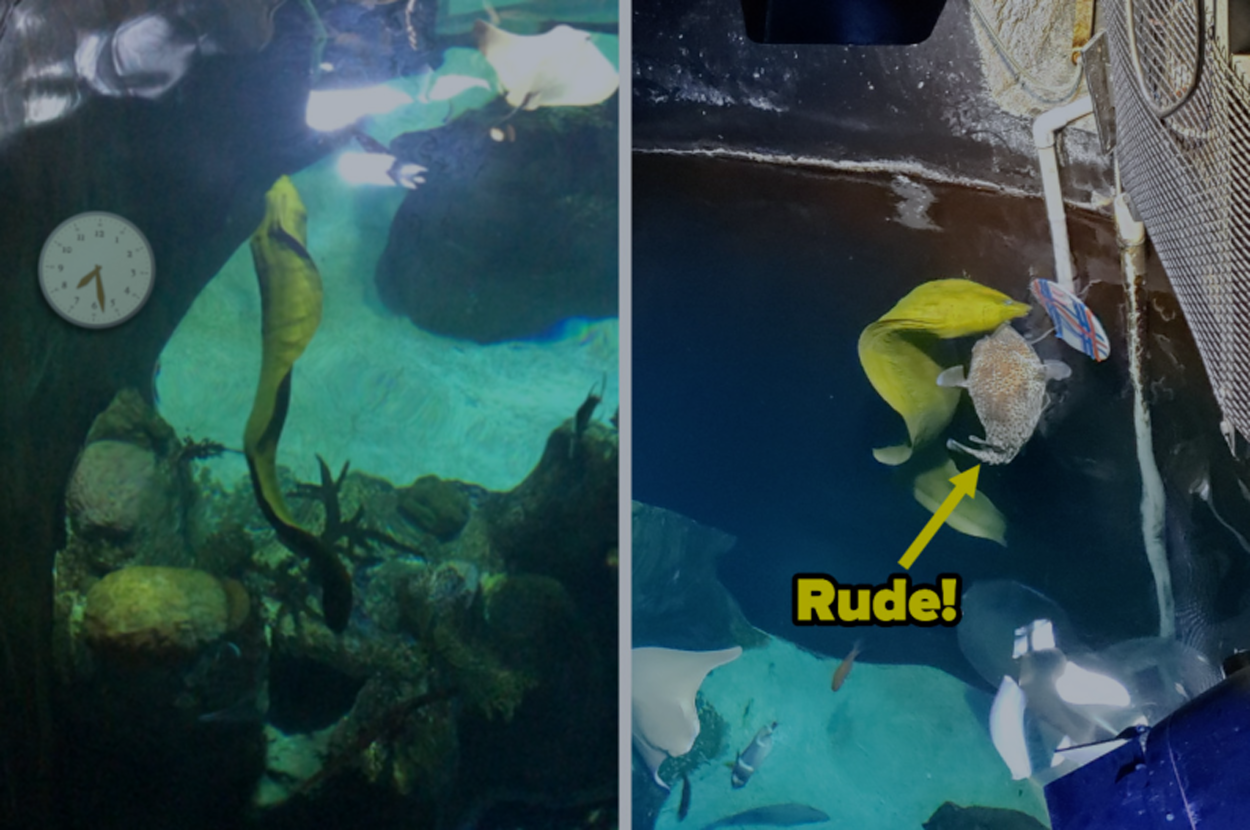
7:28
